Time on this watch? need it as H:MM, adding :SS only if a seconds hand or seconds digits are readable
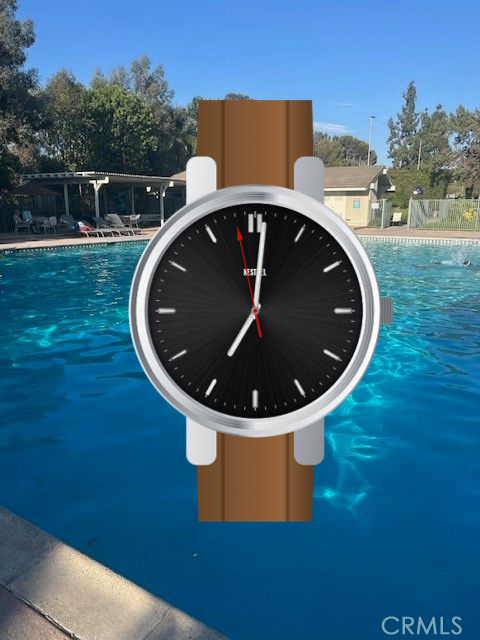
7:00:58
